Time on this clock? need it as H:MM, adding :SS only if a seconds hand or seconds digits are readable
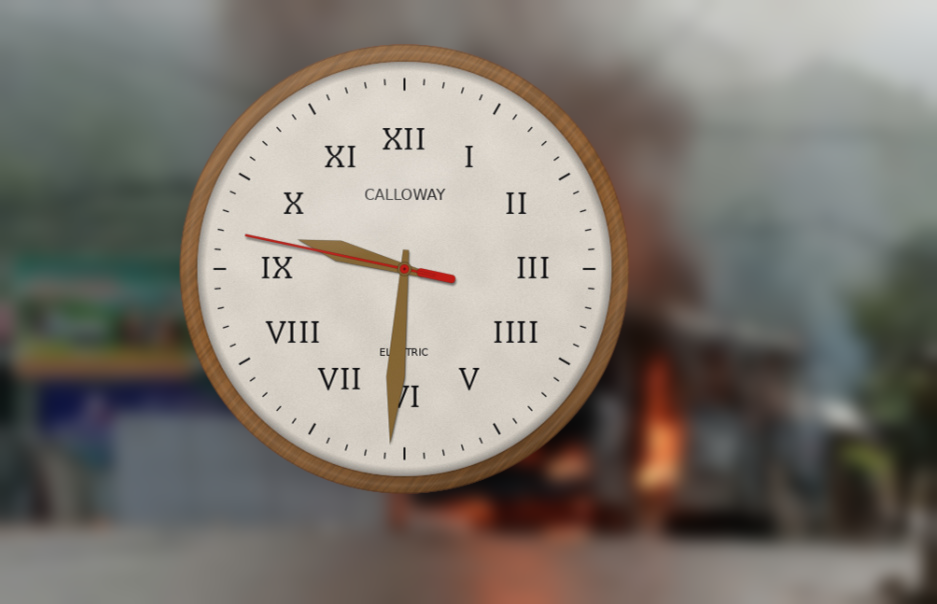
9:30:47
